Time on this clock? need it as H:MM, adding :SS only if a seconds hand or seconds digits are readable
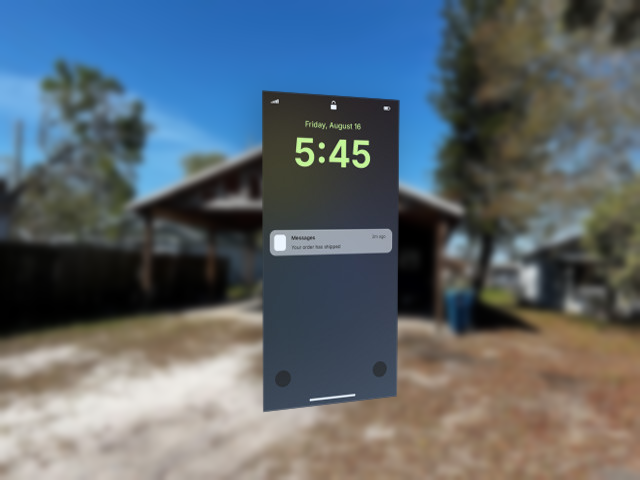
5:45
